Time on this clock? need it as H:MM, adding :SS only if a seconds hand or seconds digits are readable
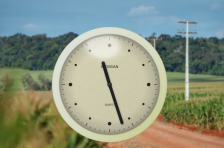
11:27
